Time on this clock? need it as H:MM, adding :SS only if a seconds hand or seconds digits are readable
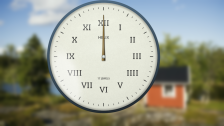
12:00
